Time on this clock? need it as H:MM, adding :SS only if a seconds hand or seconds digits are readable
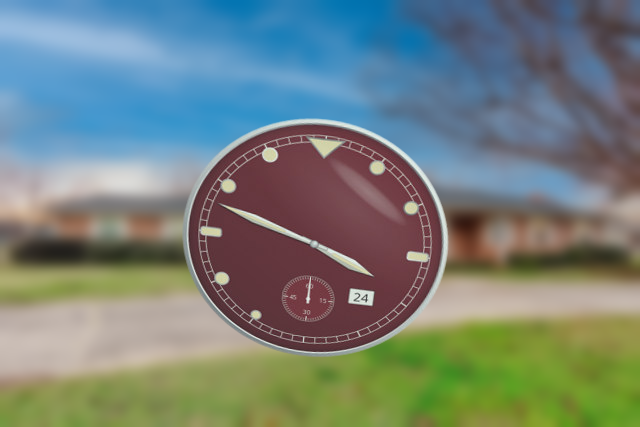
3:48
